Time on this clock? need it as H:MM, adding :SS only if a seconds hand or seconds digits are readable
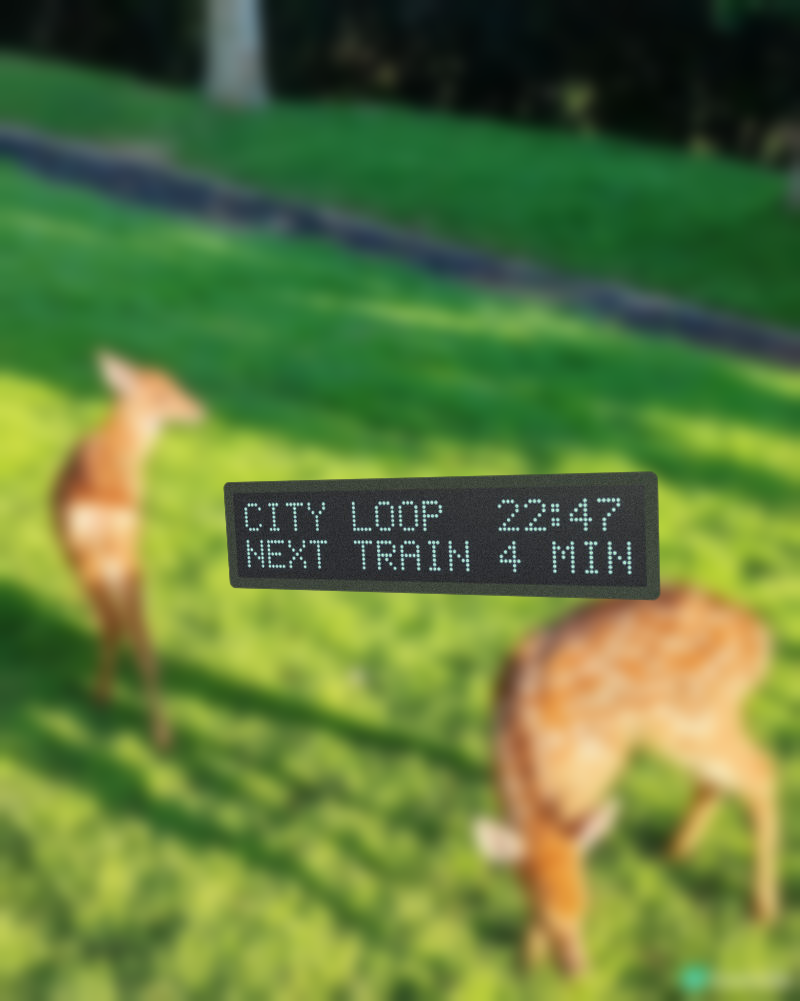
22:47
